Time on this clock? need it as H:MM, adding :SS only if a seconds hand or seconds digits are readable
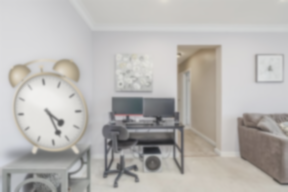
4:27
